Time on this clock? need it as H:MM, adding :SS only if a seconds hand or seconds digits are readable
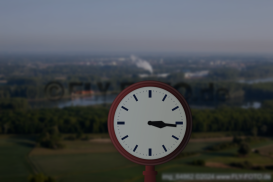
3:16
